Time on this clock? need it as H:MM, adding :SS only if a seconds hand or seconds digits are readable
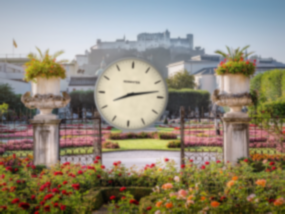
8:13
